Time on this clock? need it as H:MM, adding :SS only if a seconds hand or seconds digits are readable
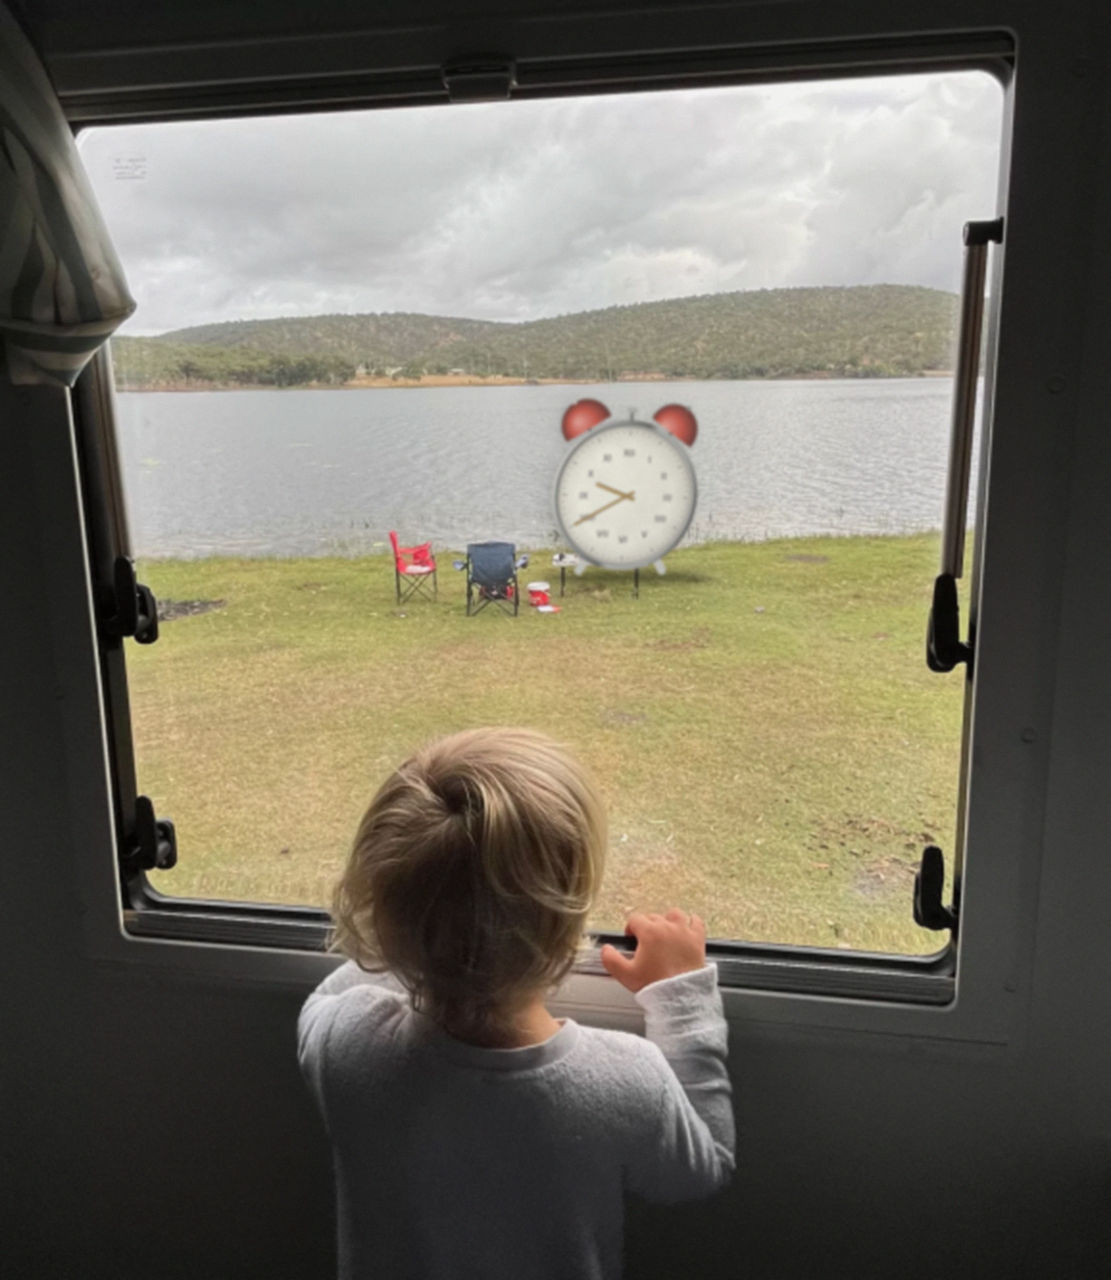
9:40
